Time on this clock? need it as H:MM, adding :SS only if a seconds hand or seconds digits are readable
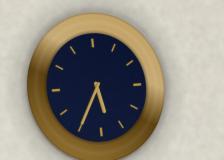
5:35
